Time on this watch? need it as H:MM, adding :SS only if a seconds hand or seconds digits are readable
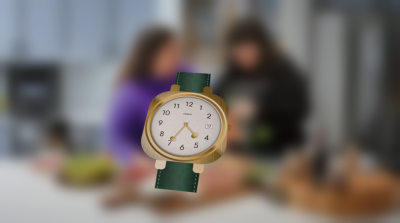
4:35
